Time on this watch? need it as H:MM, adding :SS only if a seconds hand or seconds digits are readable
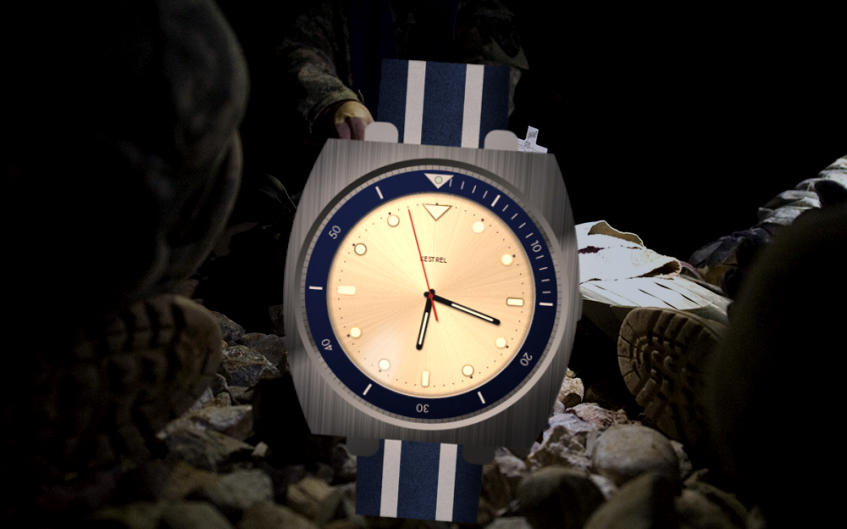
6:17:57
